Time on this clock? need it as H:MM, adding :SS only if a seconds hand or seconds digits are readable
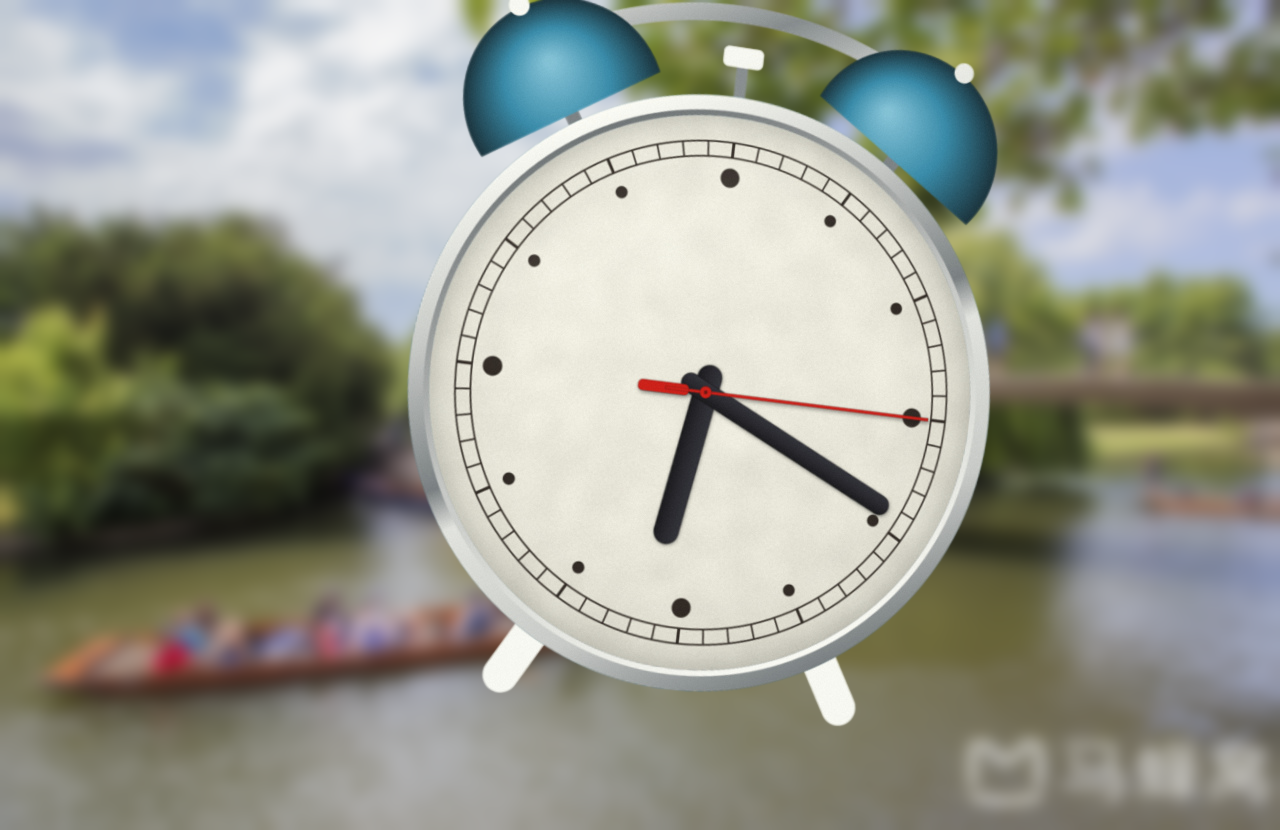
6:19:15
